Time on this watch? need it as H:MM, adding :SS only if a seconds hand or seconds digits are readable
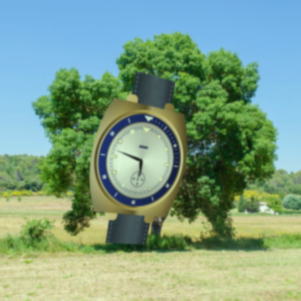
5:47
